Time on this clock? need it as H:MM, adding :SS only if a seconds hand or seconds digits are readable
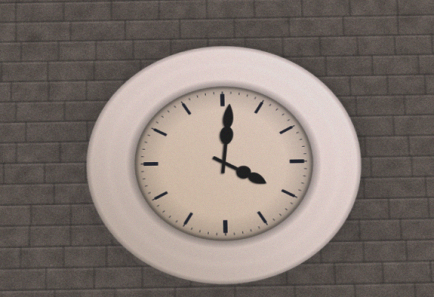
4:01
